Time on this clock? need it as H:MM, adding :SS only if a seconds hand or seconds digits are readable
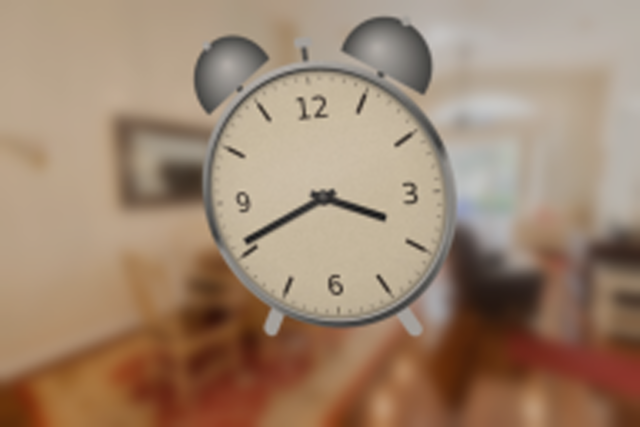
3:41
